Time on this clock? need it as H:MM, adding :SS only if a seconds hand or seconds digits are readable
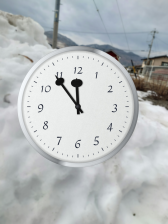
11:54
